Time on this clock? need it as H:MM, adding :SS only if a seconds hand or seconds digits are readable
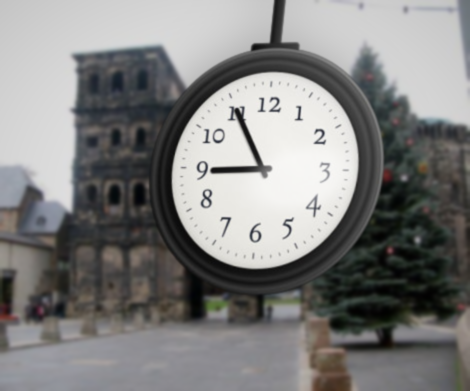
8:55
